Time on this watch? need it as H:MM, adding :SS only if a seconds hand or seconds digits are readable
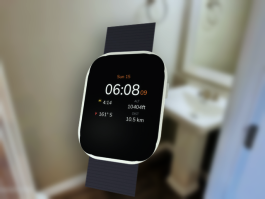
6:08
